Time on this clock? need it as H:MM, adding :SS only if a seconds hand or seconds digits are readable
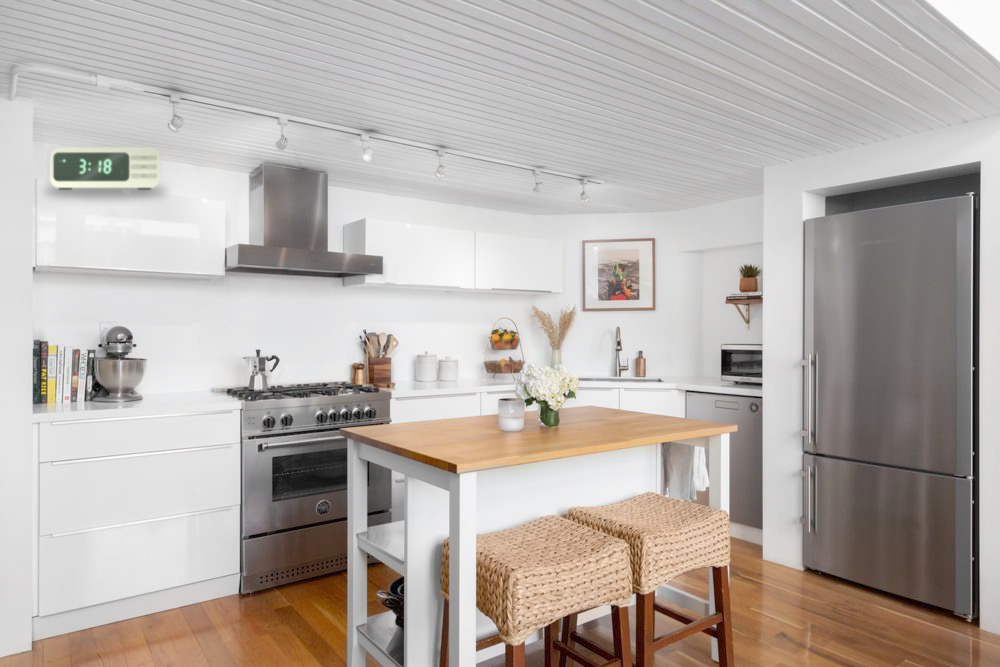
3:18
